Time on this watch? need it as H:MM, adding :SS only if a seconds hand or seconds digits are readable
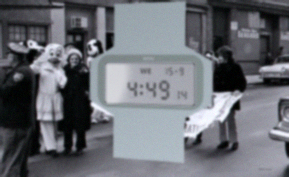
4:49
